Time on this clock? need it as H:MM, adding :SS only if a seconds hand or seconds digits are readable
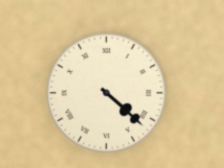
4:22
